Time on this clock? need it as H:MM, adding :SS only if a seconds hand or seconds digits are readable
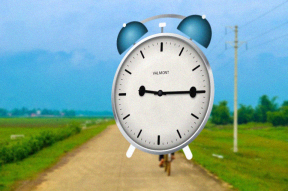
9:15
